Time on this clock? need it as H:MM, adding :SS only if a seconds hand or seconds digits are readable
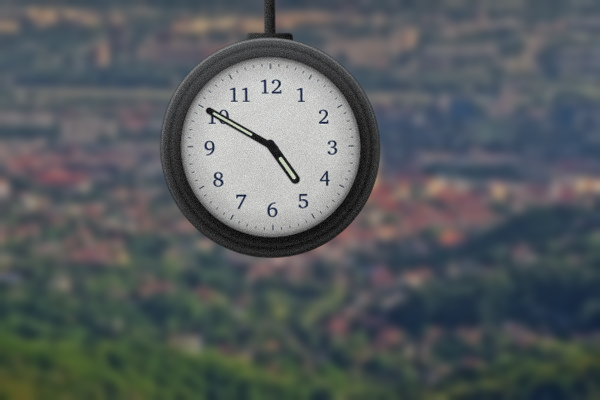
4:50
